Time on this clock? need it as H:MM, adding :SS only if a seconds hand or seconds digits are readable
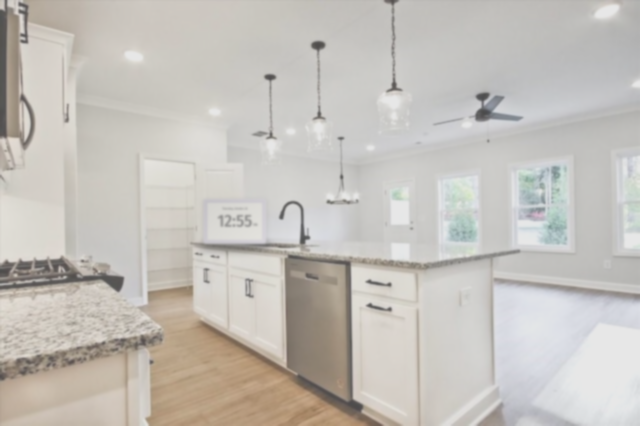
12:55
